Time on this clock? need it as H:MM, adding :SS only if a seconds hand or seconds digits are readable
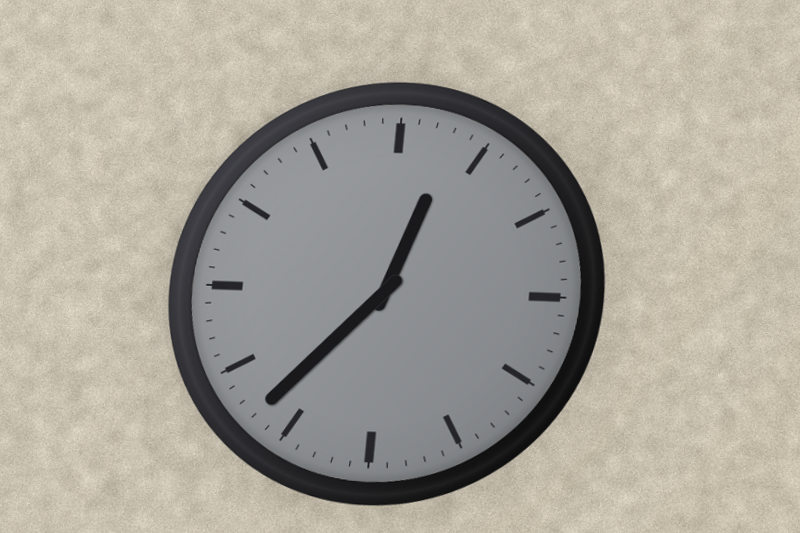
12:37
